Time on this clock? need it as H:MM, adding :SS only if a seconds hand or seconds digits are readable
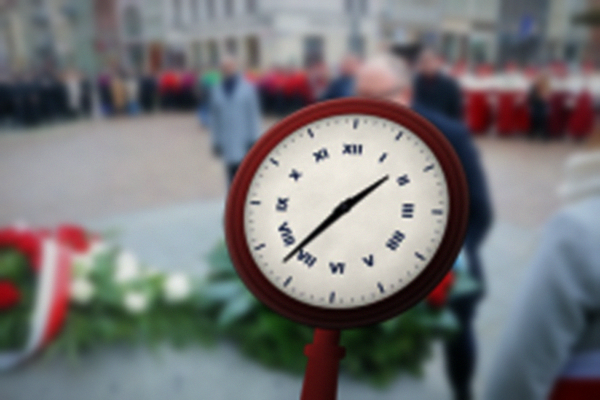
1:37
